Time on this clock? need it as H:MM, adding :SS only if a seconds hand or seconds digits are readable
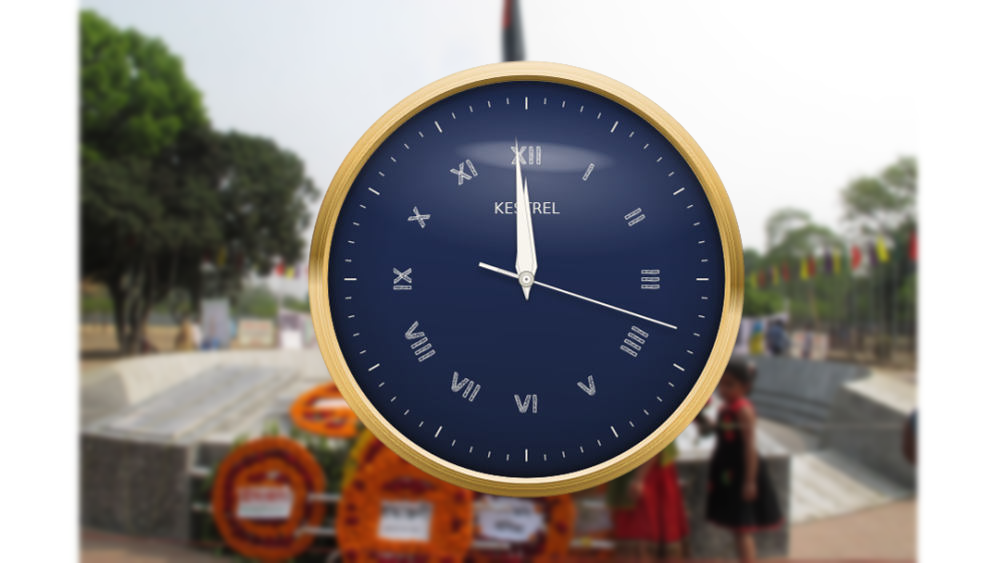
11:59:18
